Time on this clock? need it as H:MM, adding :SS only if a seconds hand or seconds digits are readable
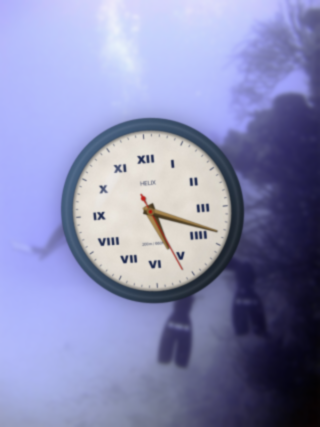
5:18:26
